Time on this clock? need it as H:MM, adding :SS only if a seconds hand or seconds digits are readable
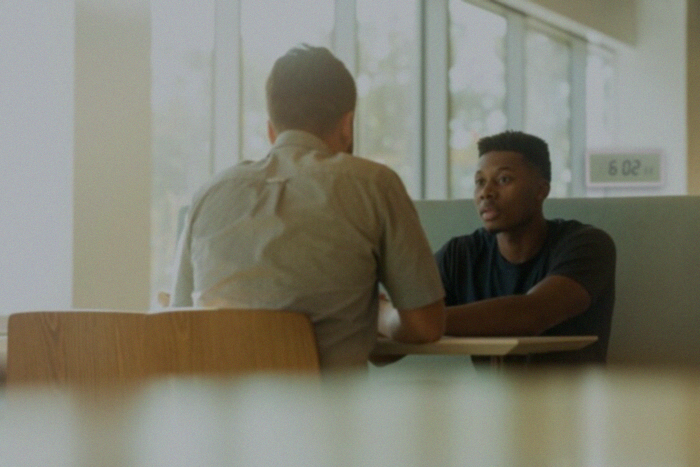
6:02
